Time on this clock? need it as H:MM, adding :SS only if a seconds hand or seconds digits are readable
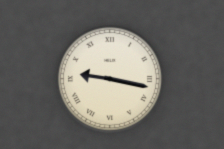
9:17
